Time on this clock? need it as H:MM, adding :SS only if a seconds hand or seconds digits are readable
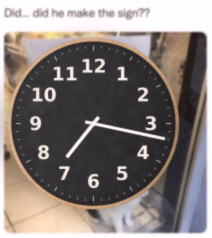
7:17
